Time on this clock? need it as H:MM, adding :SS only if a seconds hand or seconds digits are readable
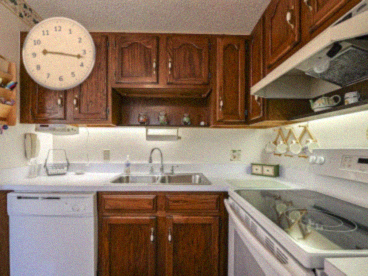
9:17
